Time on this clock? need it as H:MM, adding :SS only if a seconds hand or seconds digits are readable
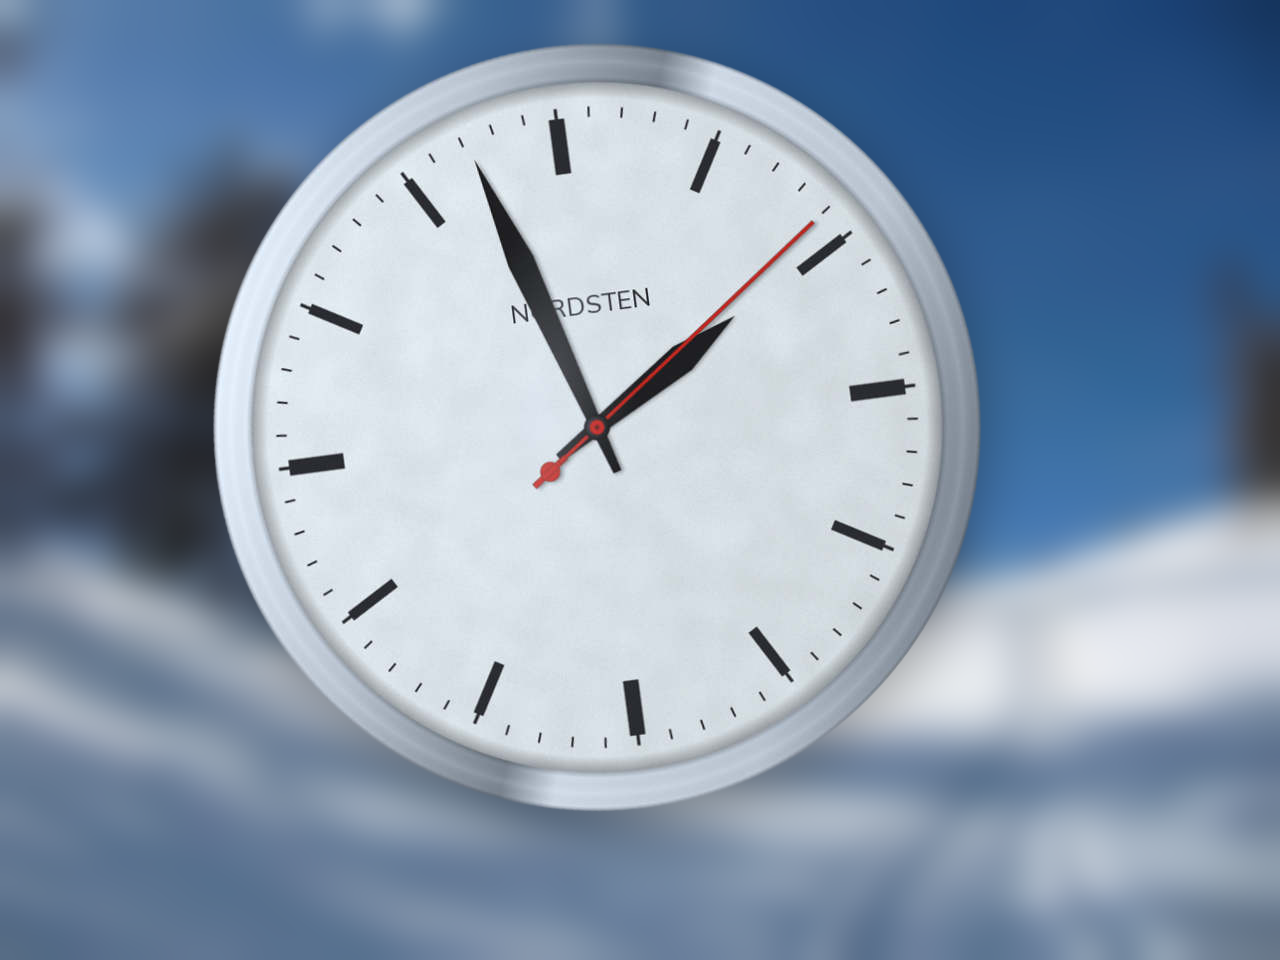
1:57:09
